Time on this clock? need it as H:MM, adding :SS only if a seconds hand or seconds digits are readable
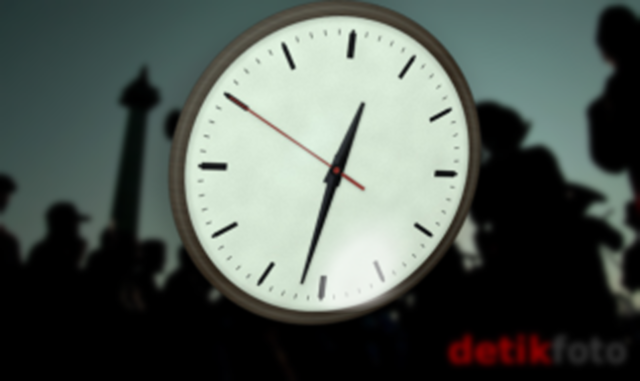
12:31:50
